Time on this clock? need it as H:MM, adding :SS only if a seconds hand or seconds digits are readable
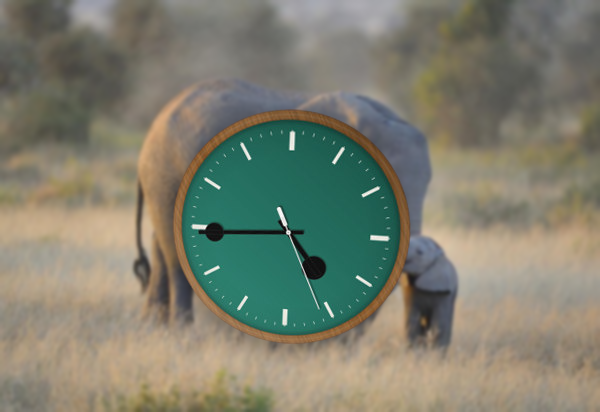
4:44:26
